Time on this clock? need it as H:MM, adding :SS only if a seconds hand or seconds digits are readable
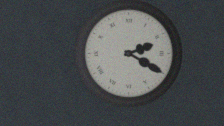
2:20
